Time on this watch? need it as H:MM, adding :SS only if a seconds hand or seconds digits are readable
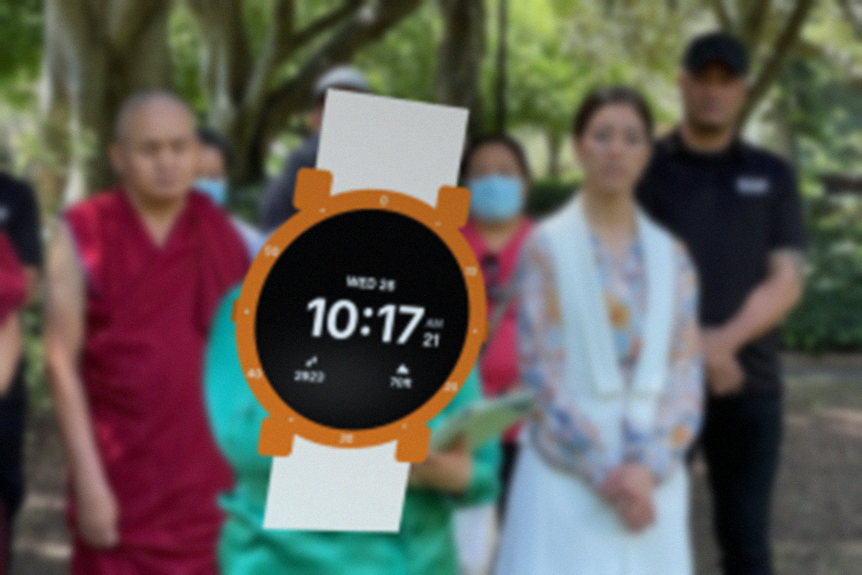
10:17
